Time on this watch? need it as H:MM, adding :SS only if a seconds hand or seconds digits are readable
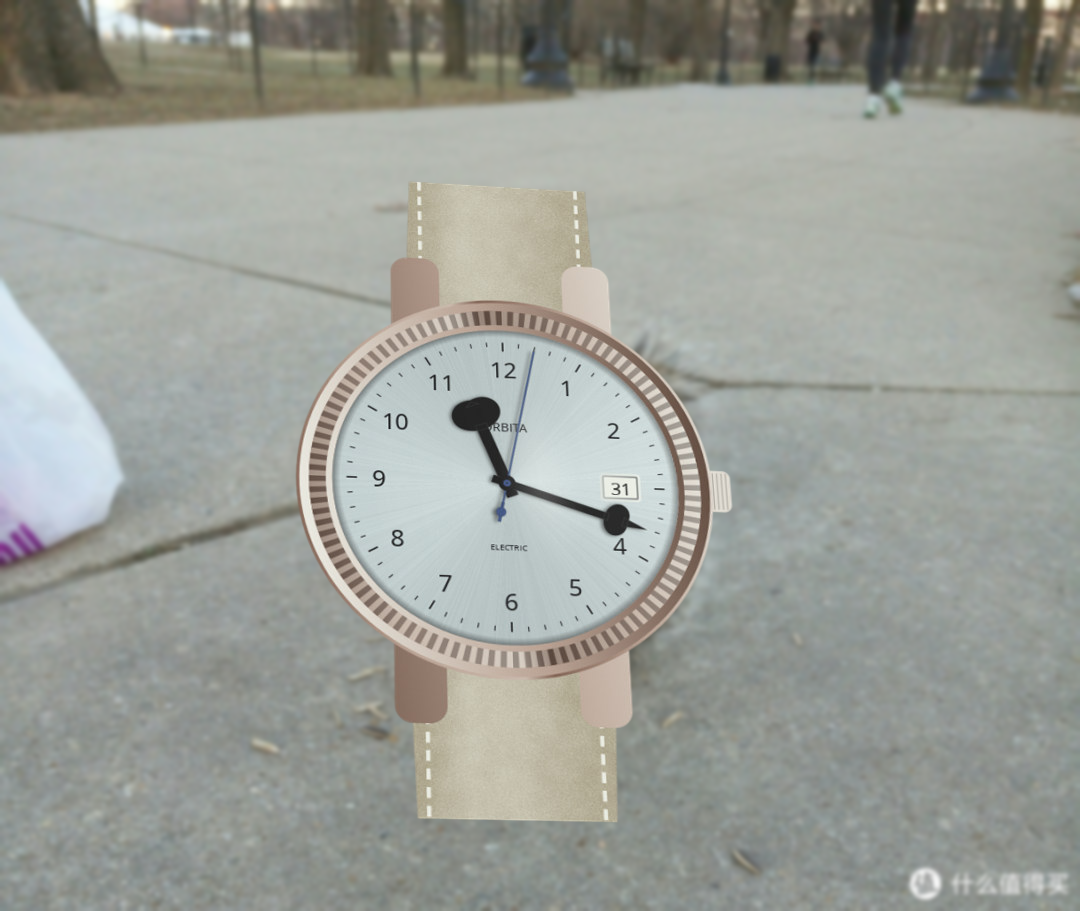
11:18:02
